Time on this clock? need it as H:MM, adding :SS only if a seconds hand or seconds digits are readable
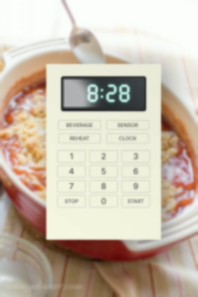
8:28
